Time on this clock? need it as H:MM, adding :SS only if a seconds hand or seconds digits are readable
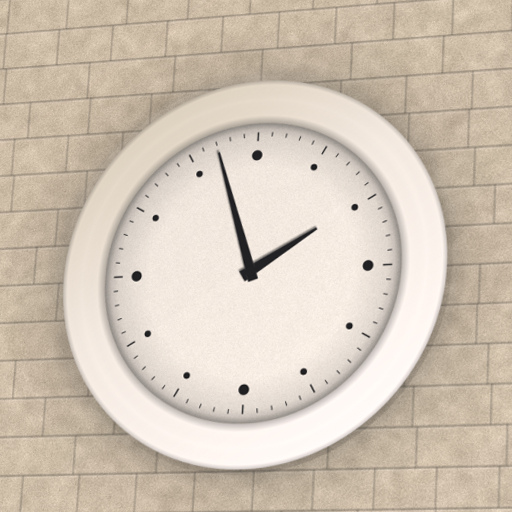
1:57
